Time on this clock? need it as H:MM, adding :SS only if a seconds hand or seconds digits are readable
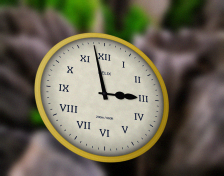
2:58
